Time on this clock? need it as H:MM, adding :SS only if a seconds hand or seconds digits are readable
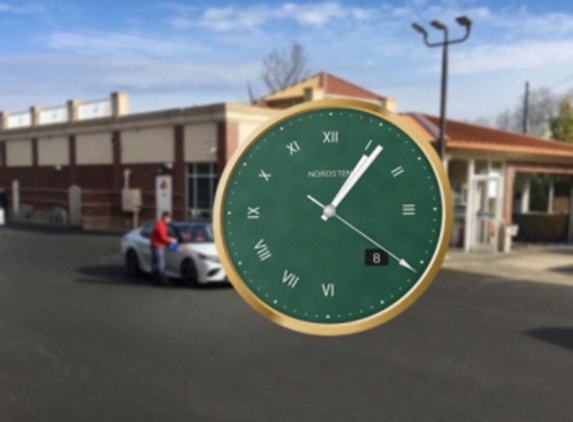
1:06:21
